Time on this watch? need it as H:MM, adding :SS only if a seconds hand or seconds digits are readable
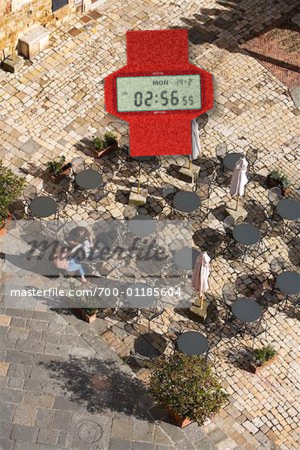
2:56:55
